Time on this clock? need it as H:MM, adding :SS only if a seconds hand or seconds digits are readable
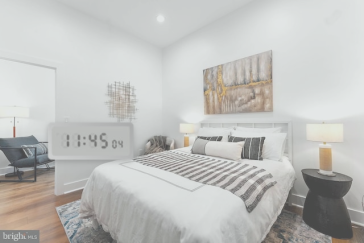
11:45:04
